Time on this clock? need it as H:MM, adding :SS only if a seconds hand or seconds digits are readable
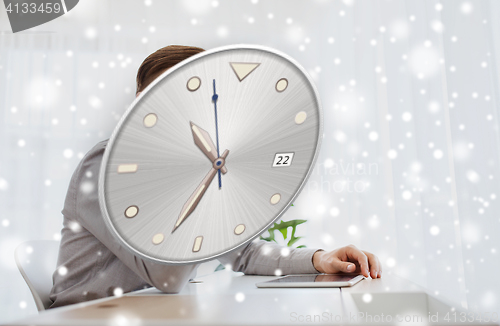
10:33:57
